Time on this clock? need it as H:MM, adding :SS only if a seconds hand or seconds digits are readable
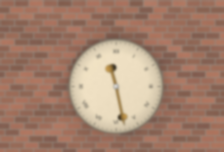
11:28
